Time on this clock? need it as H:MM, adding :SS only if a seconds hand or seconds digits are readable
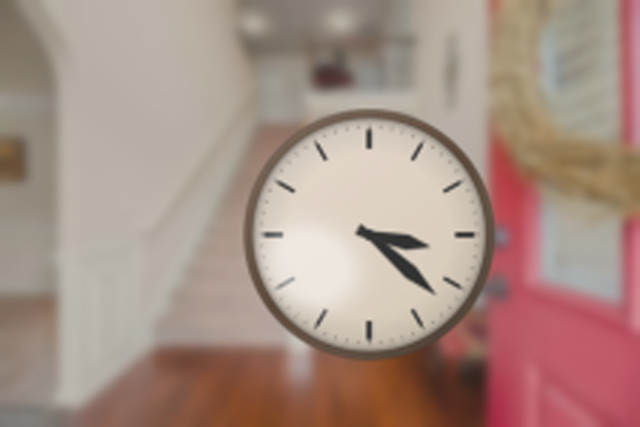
3:22
